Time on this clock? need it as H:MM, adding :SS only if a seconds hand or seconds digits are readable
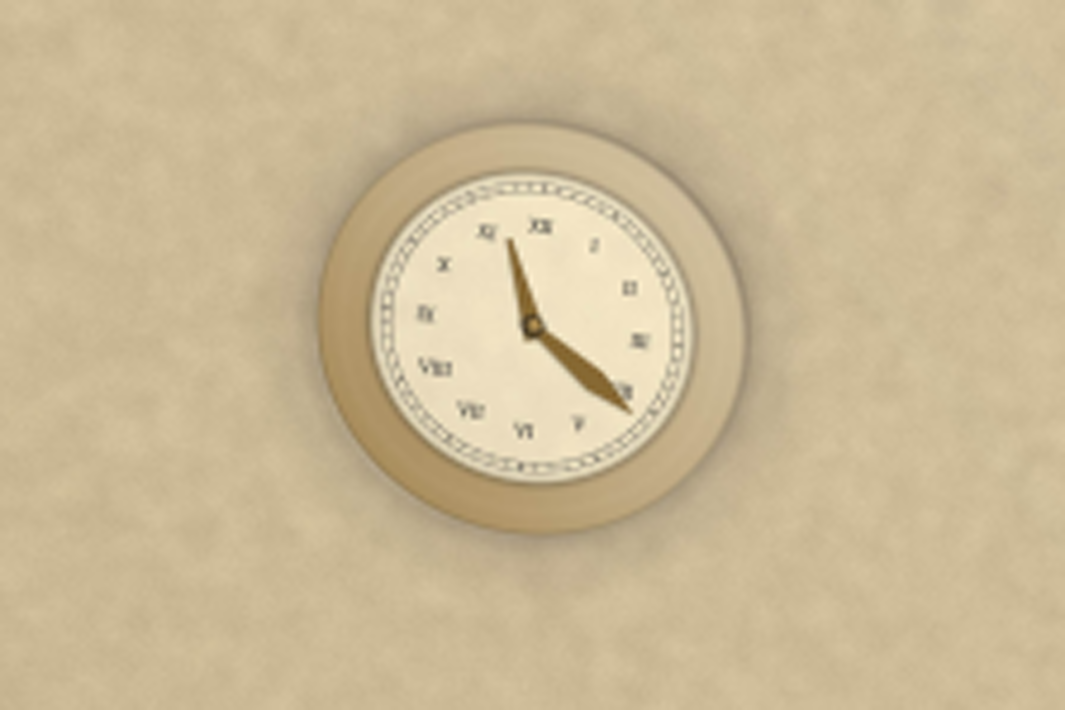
11:21
